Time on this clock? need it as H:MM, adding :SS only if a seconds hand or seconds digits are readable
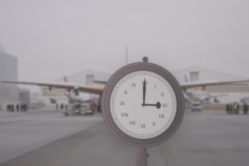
3:00
